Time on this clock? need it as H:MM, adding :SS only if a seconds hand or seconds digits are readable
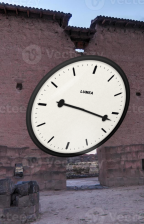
9:17
